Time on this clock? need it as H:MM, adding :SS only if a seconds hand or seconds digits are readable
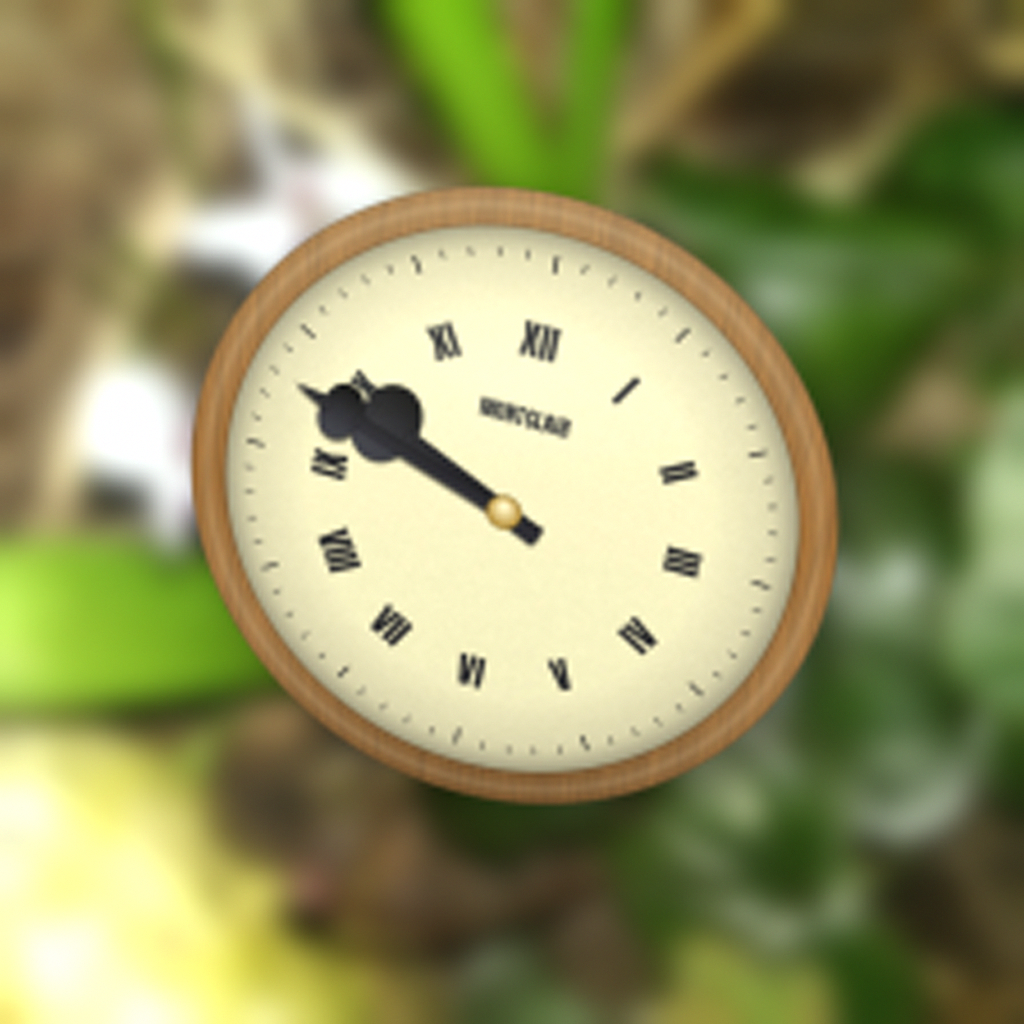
9:48
